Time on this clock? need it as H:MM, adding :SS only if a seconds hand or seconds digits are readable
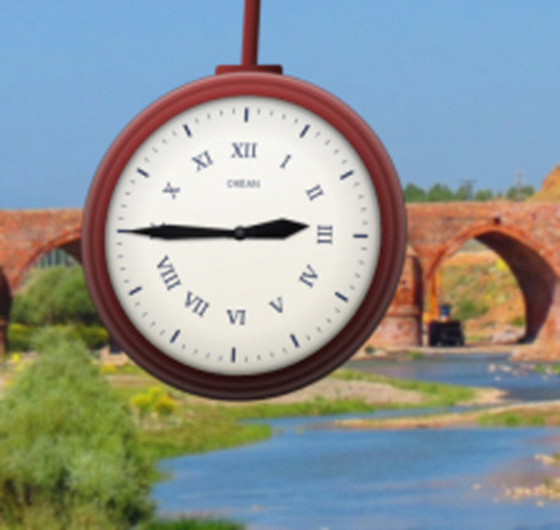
2:45
